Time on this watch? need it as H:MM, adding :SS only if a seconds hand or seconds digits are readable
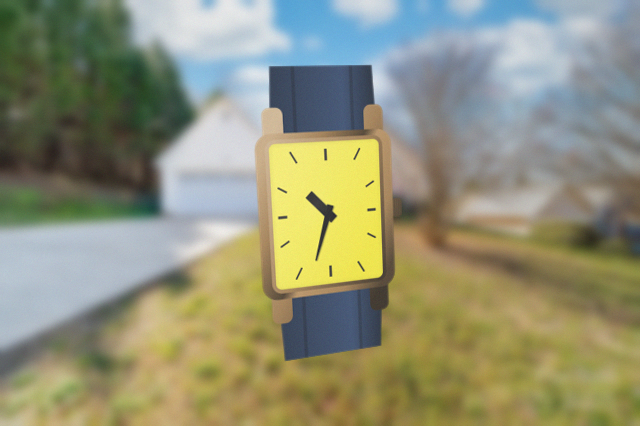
10:33
